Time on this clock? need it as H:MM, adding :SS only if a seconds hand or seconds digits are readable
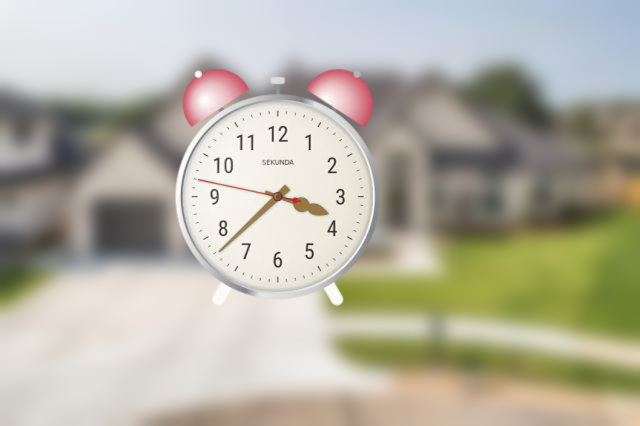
3:37:47
